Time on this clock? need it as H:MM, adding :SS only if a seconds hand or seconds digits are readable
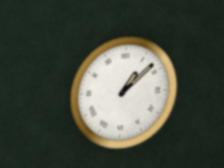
1:08
